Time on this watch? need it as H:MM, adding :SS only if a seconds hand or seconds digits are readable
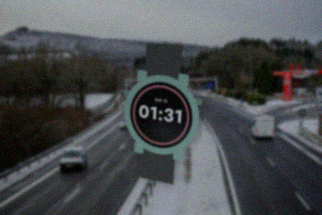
1:31
